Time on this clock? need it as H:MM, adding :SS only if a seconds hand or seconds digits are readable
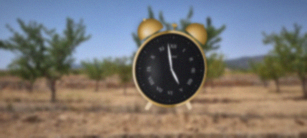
4:58
